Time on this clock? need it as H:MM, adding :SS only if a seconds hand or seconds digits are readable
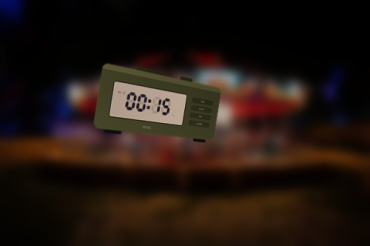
0:15
